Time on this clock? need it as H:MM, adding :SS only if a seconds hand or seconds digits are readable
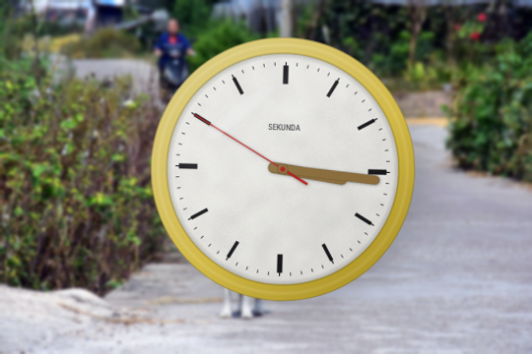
3:15:50
